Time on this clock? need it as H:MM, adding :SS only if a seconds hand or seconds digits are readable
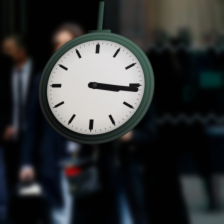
3:16
